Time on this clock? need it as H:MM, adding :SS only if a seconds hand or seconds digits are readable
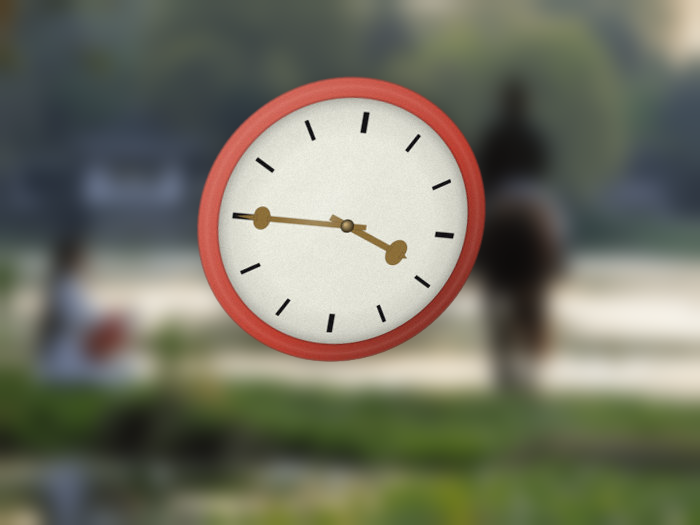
3:45
